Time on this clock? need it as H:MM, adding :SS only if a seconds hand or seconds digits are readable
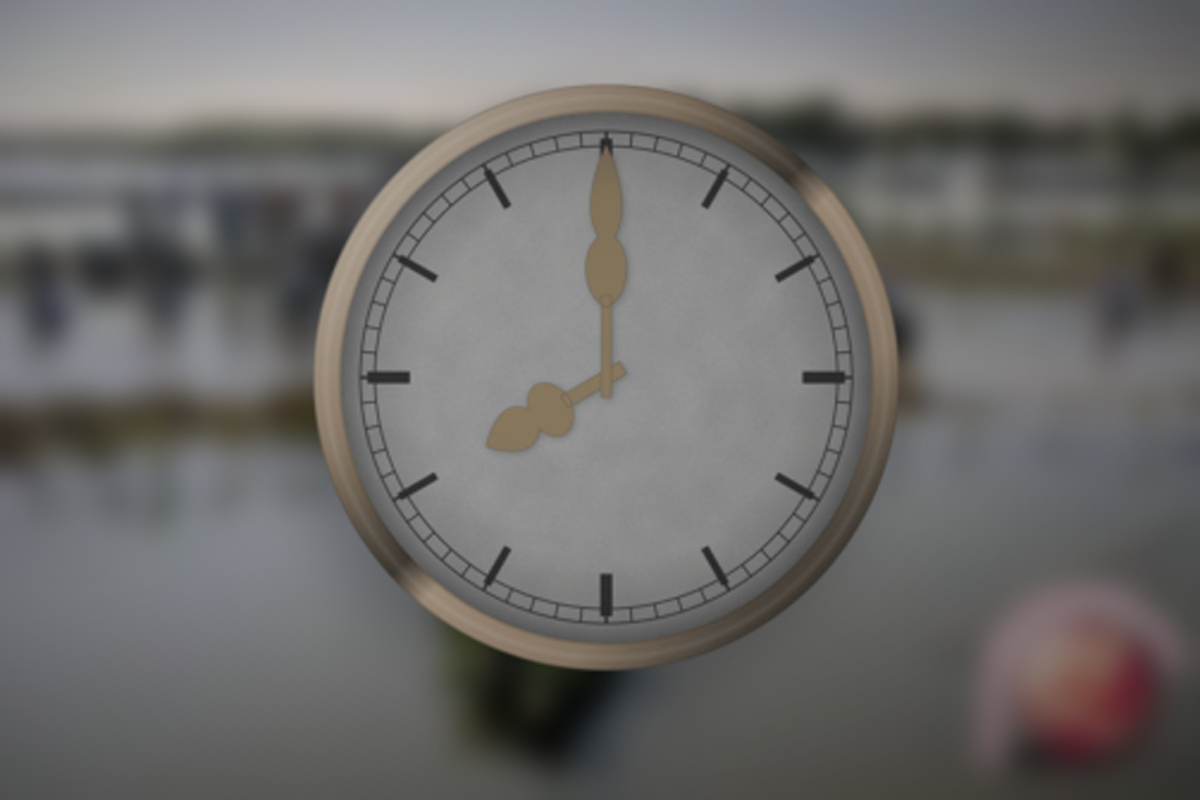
8:00
